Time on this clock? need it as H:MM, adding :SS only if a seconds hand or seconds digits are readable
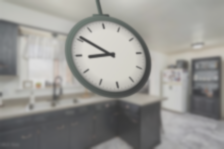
8:51
